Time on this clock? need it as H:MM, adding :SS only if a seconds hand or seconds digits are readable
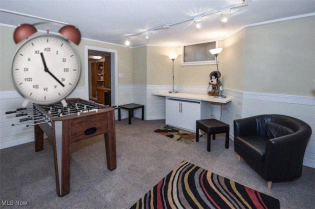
11:22
